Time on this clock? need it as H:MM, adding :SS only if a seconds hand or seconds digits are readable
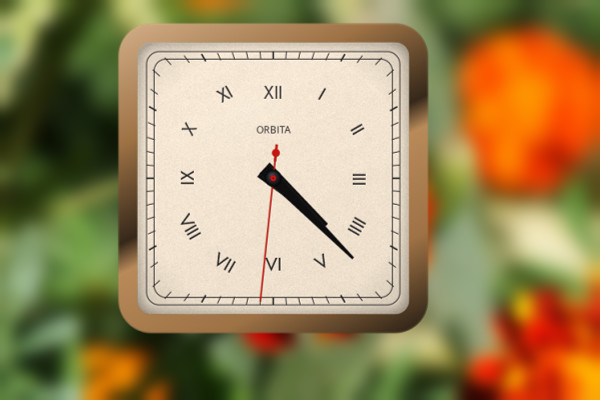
4:22:31
